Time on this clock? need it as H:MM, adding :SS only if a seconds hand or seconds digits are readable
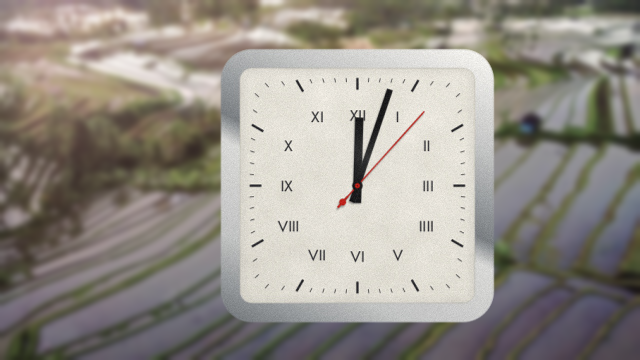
12:03:07
